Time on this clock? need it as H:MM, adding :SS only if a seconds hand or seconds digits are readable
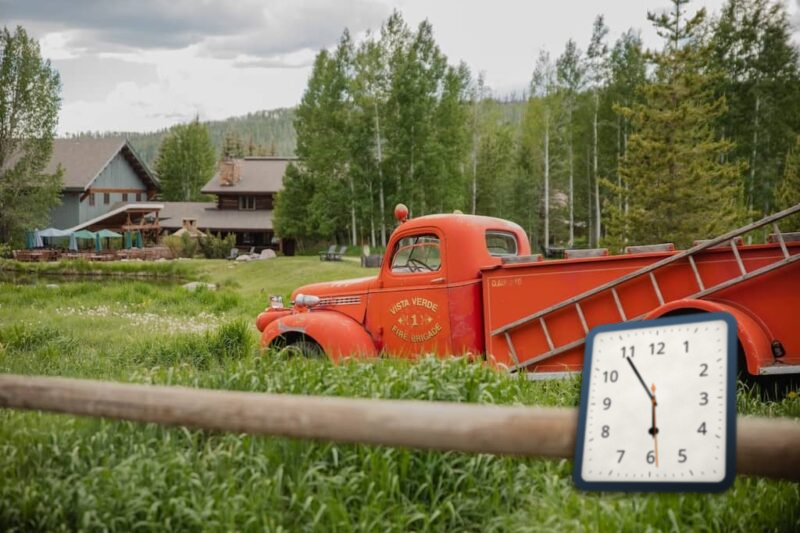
5:54:29
